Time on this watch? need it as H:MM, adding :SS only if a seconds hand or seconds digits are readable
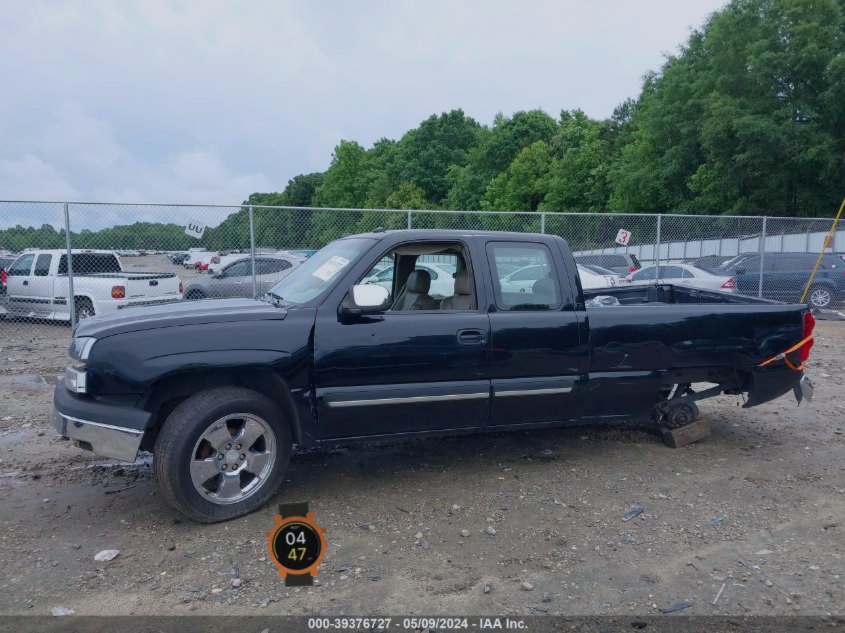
4:47
